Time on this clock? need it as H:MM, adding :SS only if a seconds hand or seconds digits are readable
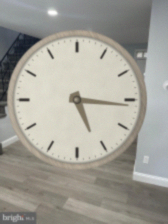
5:16
